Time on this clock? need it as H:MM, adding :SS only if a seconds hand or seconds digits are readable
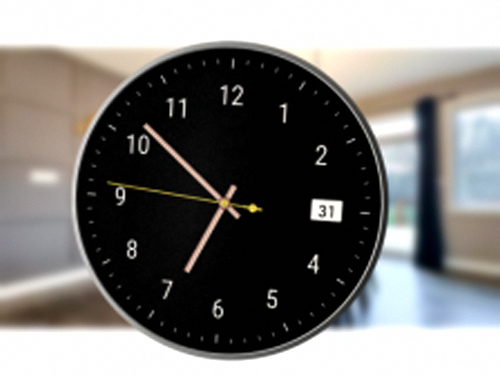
6:51:46
